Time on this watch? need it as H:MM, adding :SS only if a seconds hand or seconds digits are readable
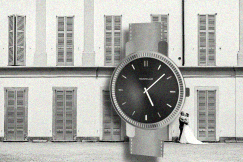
5:08
